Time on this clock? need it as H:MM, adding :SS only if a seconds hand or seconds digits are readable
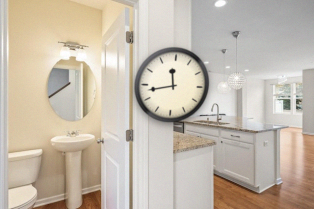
11:43
